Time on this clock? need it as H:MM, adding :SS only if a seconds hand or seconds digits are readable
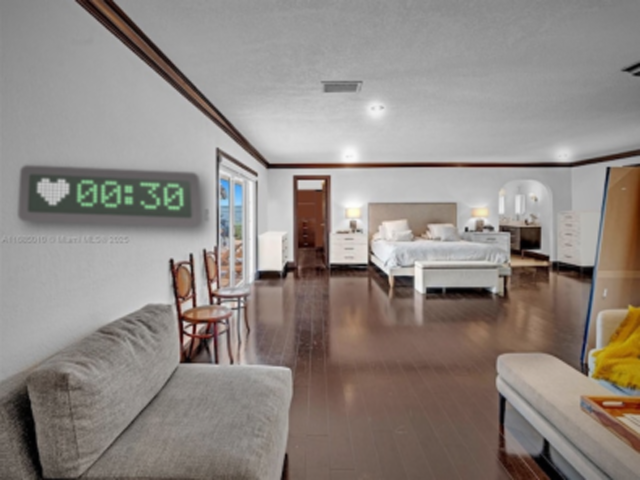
0:30
